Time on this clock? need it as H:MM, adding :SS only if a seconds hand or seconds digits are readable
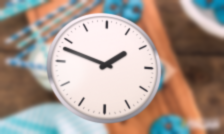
1:48
